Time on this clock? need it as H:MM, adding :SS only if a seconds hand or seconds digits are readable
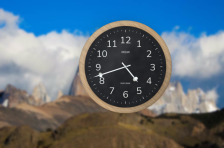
4:42
